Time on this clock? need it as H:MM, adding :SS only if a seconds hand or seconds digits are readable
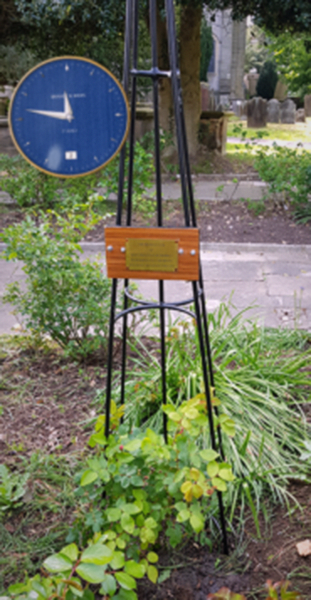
11:47
